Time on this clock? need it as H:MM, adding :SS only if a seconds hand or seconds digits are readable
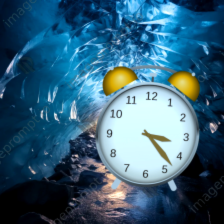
3:23
